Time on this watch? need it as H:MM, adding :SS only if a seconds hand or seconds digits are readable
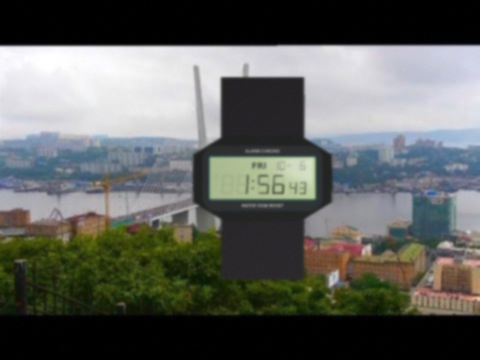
1:56:43
